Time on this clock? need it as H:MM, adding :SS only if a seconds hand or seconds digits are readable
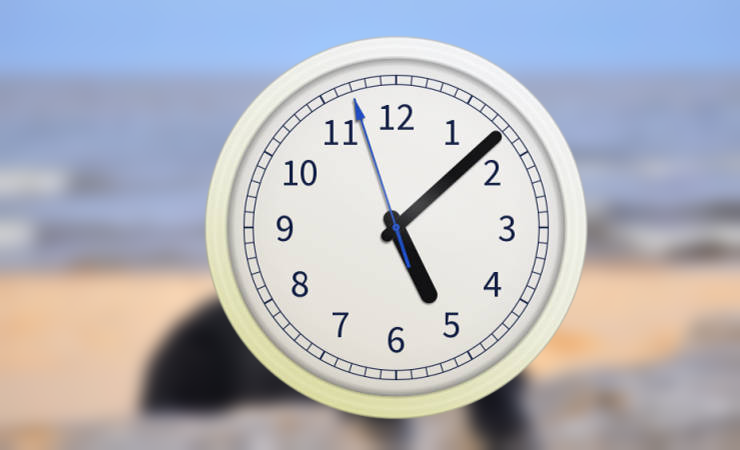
5:07:57
